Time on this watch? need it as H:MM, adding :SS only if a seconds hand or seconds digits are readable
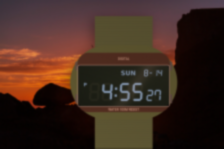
4:55:27
